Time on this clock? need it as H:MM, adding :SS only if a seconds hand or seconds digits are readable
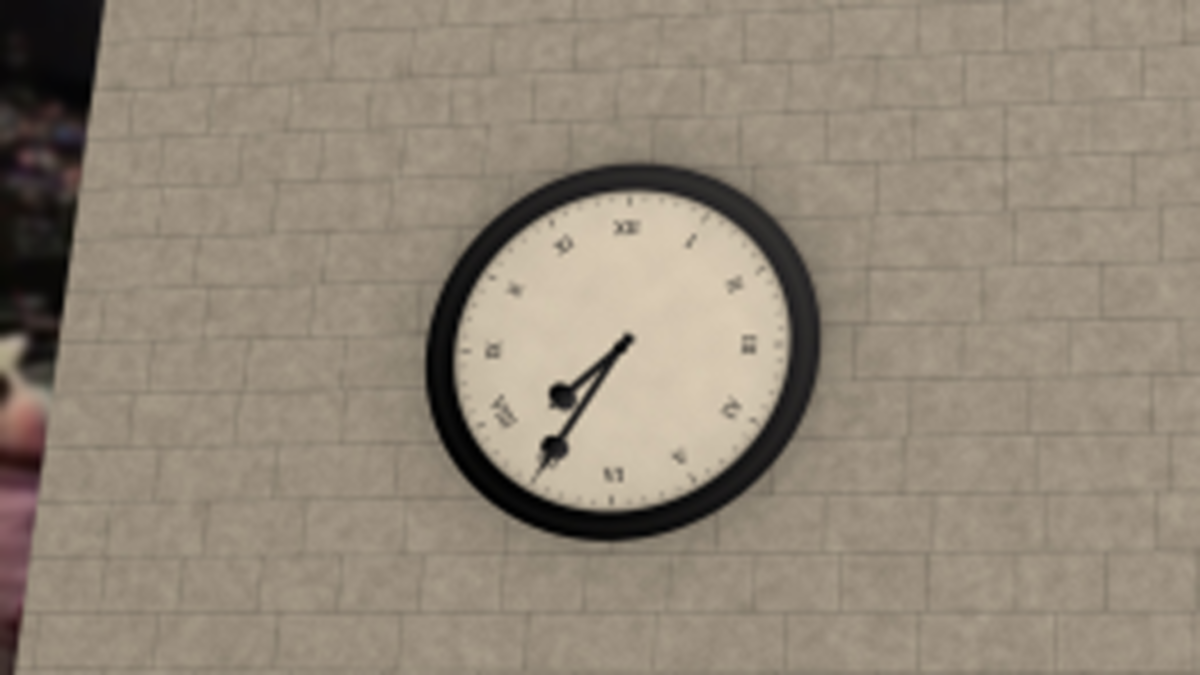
7:35
